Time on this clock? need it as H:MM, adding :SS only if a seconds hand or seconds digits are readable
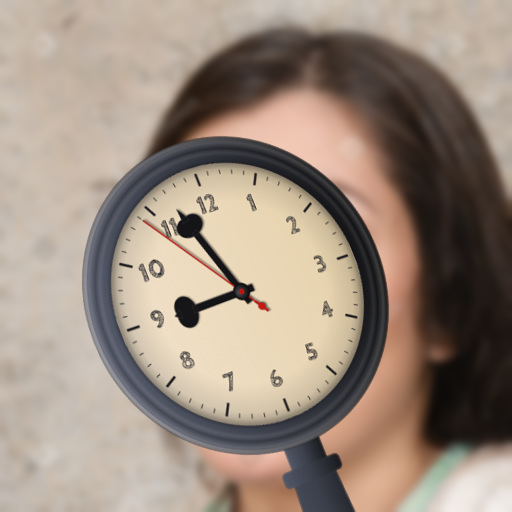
8:56:54
